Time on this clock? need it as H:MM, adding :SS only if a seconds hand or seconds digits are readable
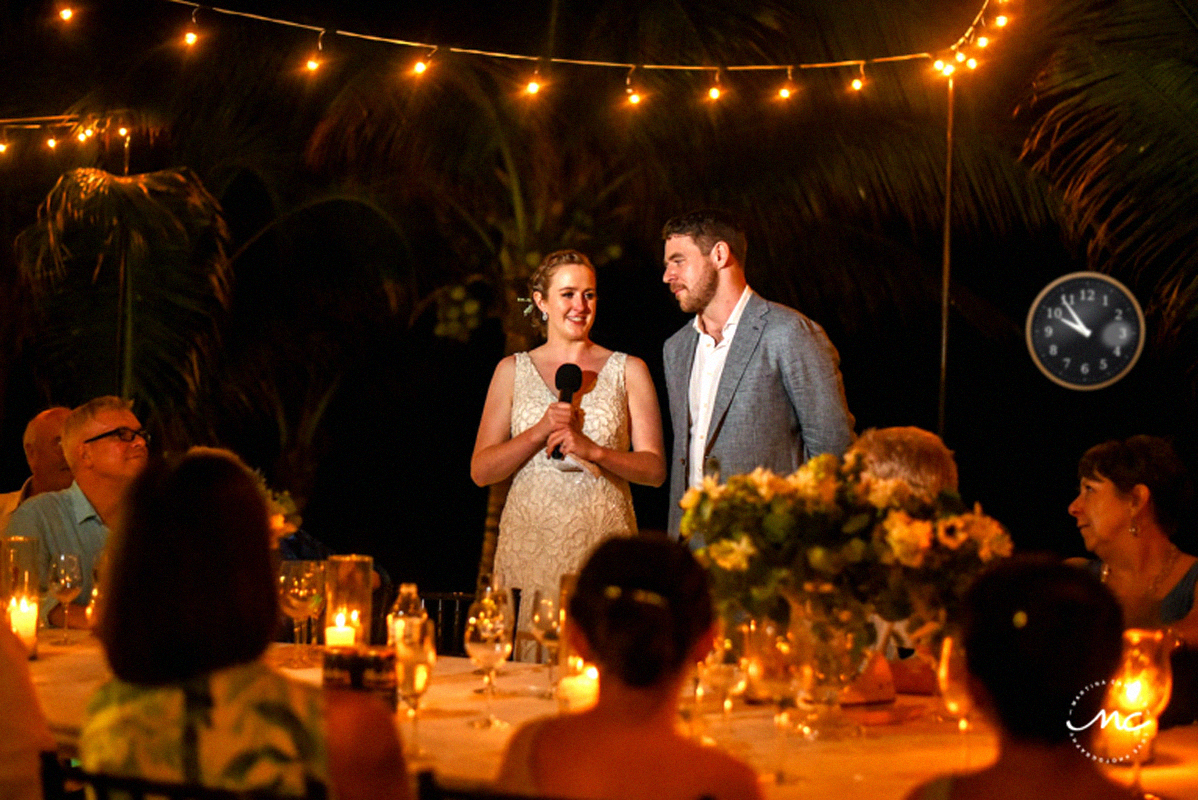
9:54
